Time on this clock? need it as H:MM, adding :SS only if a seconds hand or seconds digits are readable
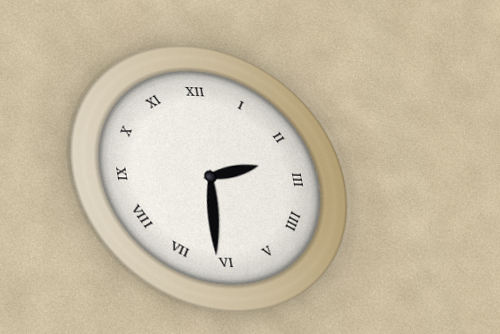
2:31
